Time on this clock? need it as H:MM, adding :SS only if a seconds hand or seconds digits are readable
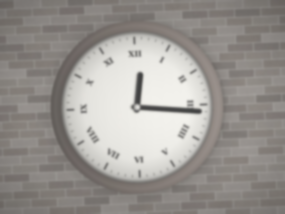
12:16
